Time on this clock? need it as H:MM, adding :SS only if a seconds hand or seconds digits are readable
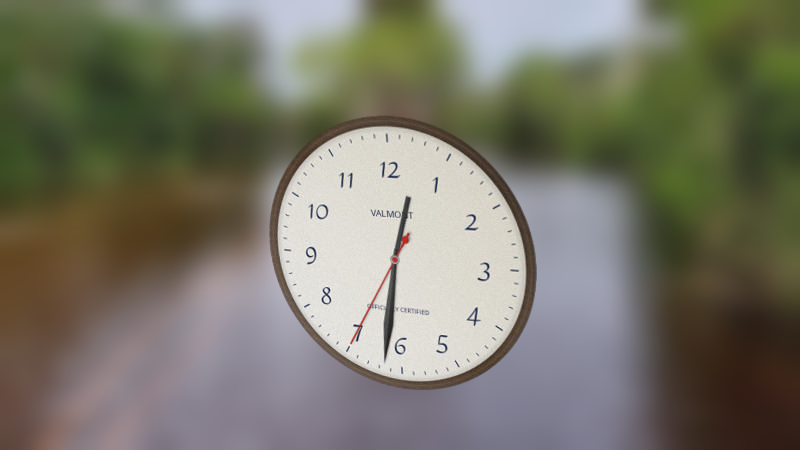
12:31:35
